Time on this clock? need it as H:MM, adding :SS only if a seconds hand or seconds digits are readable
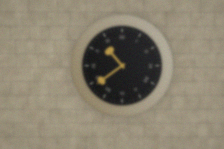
10:39
